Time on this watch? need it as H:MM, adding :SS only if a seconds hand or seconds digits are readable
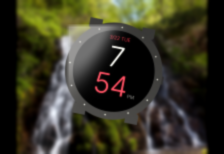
7:54
